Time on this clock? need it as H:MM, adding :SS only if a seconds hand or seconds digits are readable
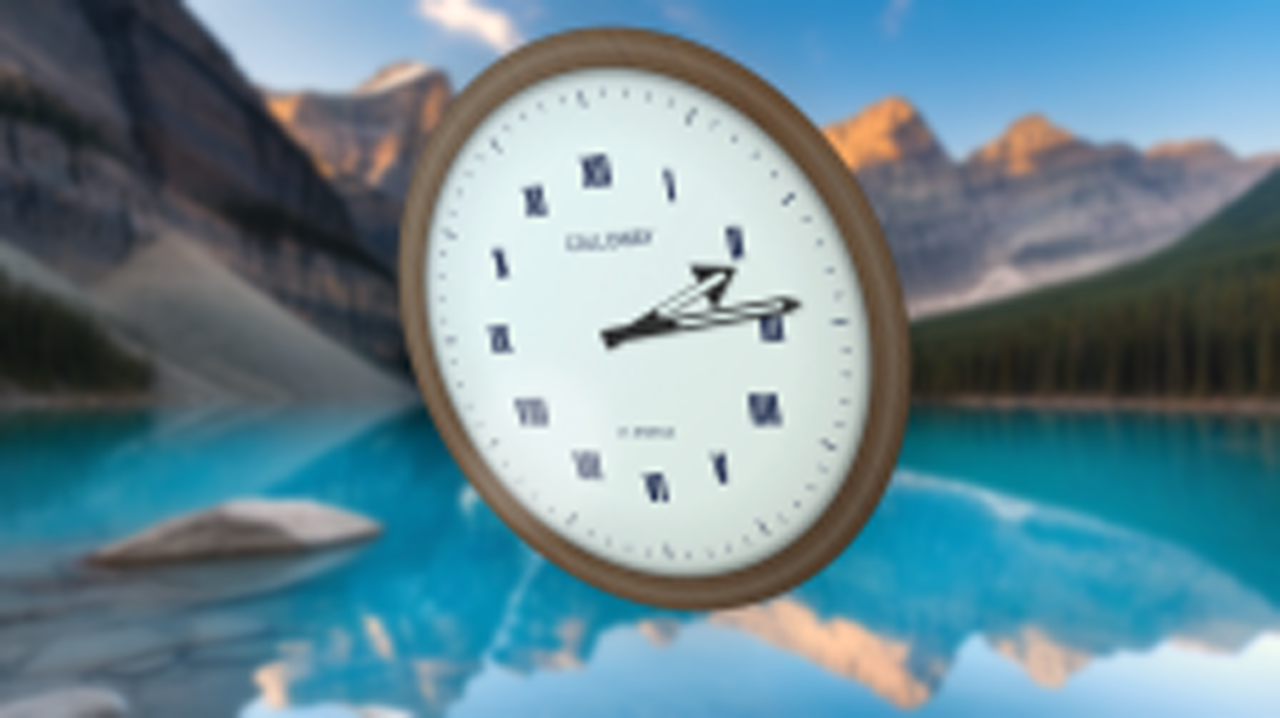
2:14
